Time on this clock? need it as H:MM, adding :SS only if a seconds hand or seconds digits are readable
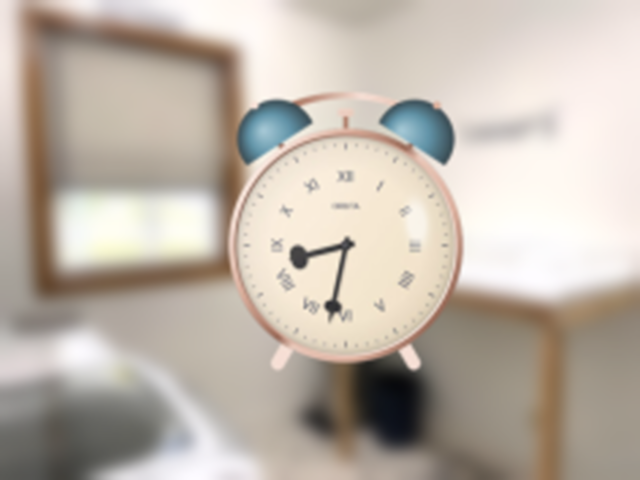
8:32
